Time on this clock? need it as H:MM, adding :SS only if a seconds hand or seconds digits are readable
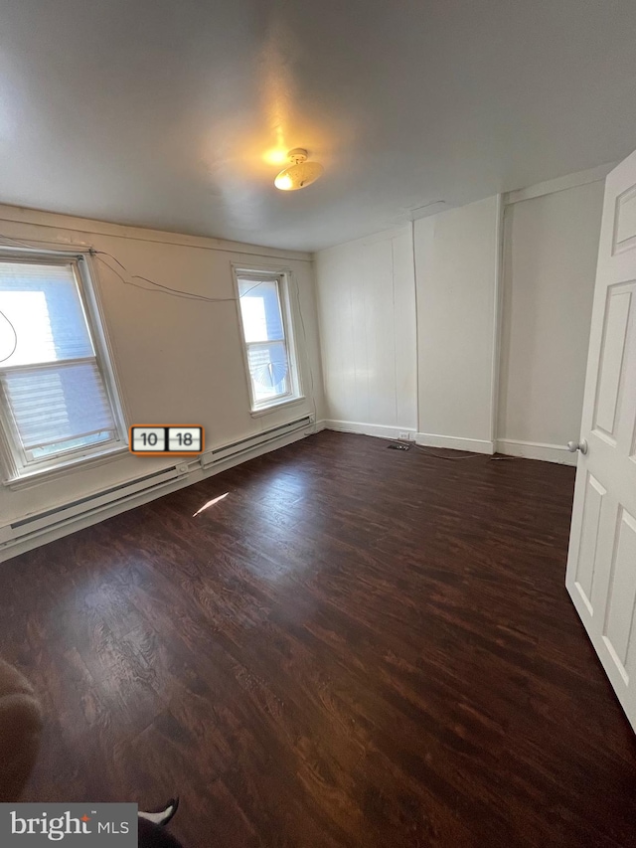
10:18
